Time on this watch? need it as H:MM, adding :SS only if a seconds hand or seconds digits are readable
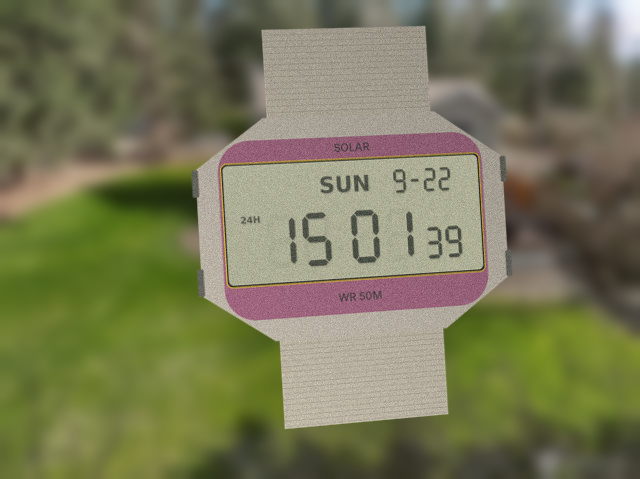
15:01:39
